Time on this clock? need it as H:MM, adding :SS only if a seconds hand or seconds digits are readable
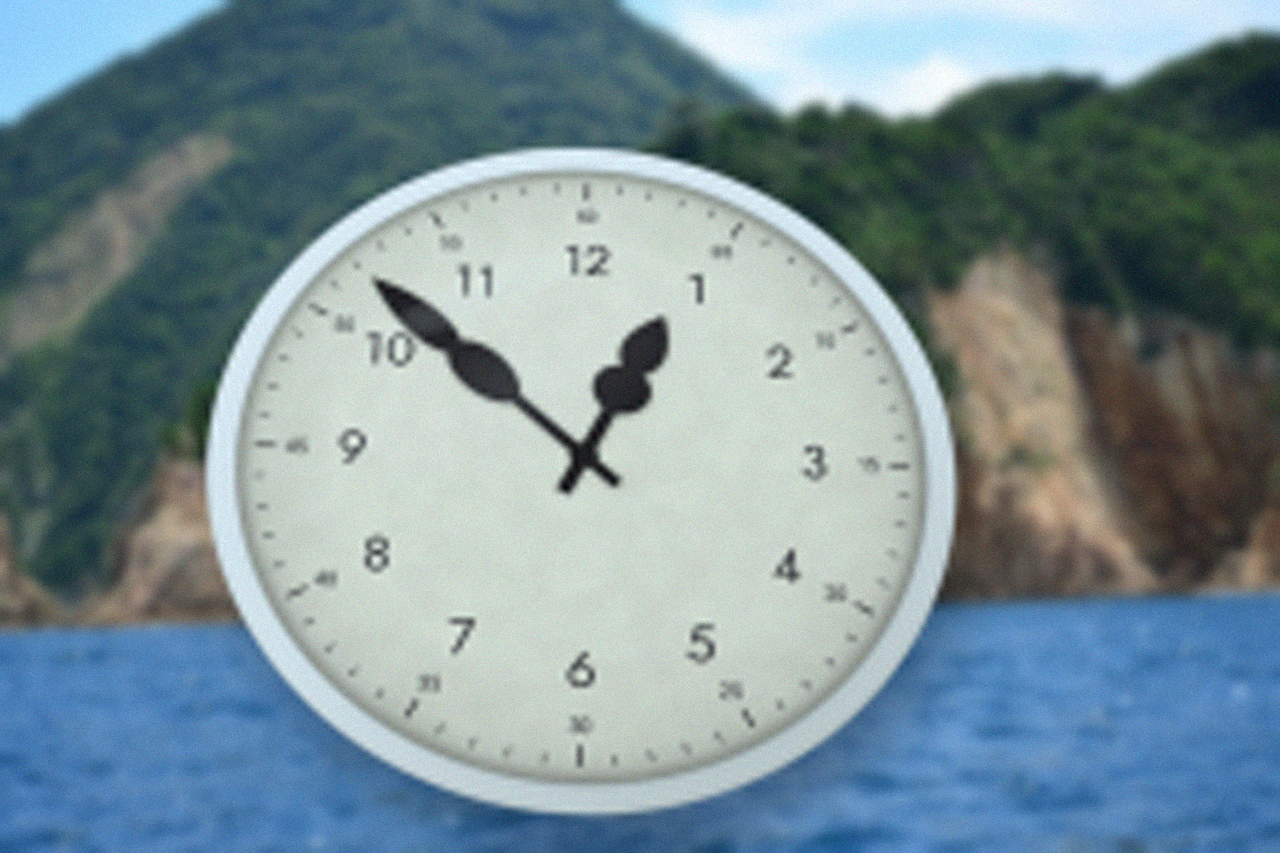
12:52
